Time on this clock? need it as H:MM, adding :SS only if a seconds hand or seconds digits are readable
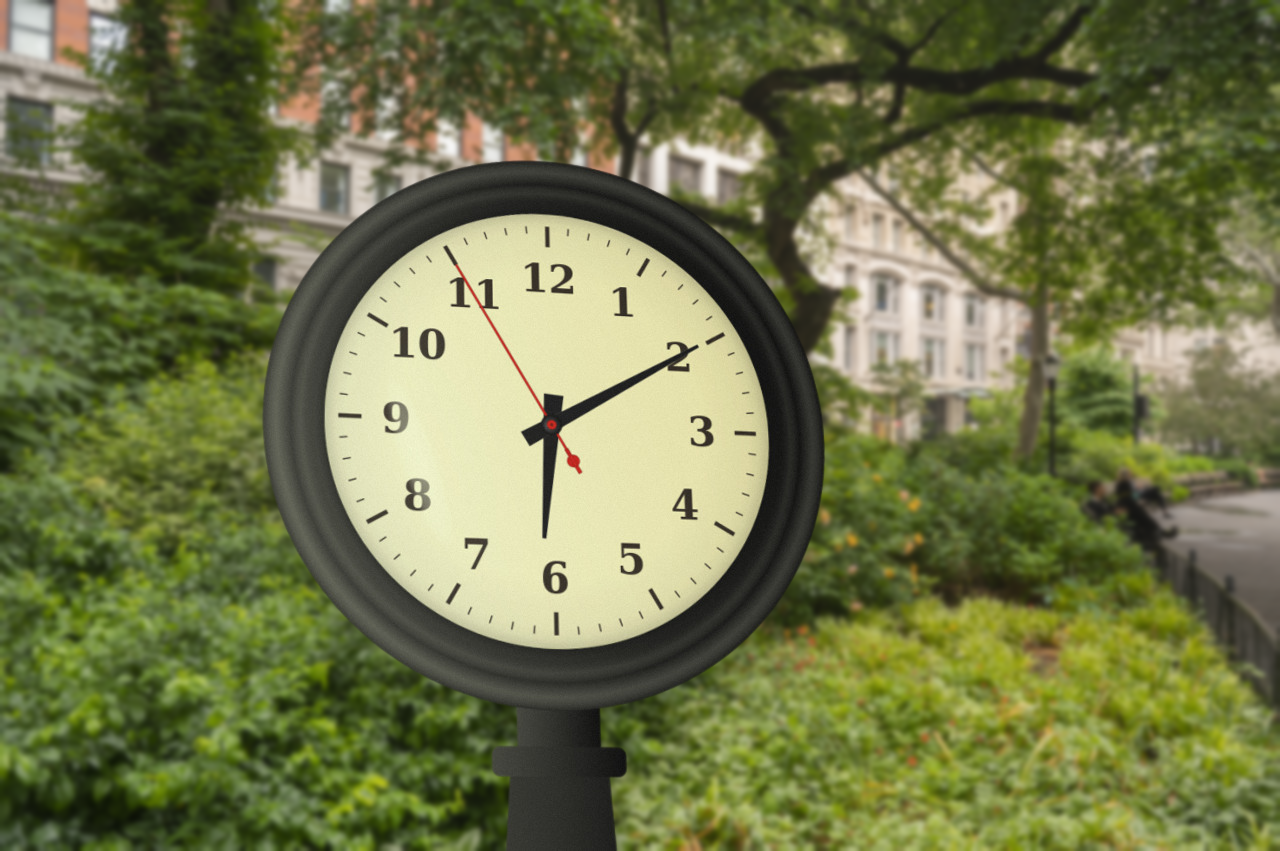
6:09:55
